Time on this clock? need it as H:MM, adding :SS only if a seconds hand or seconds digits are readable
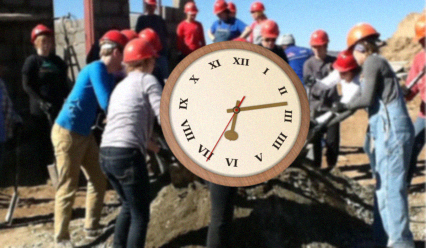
6:12:34
